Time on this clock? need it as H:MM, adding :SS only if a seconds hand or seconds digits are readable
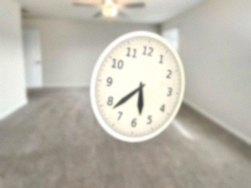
5:38
